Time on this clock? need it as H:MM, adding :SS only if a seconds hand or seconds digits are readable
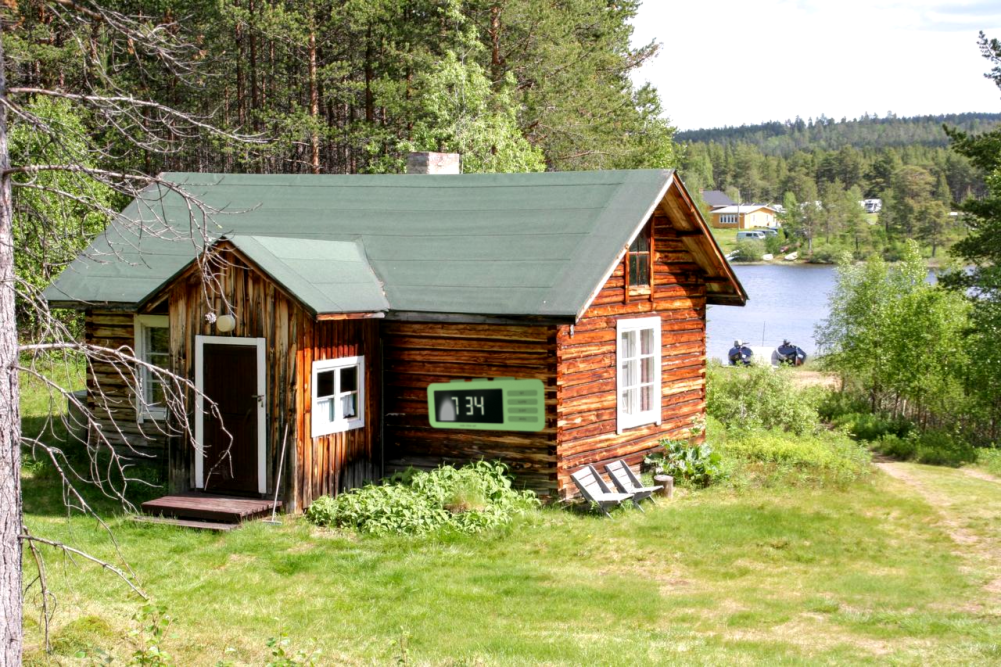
7:34
